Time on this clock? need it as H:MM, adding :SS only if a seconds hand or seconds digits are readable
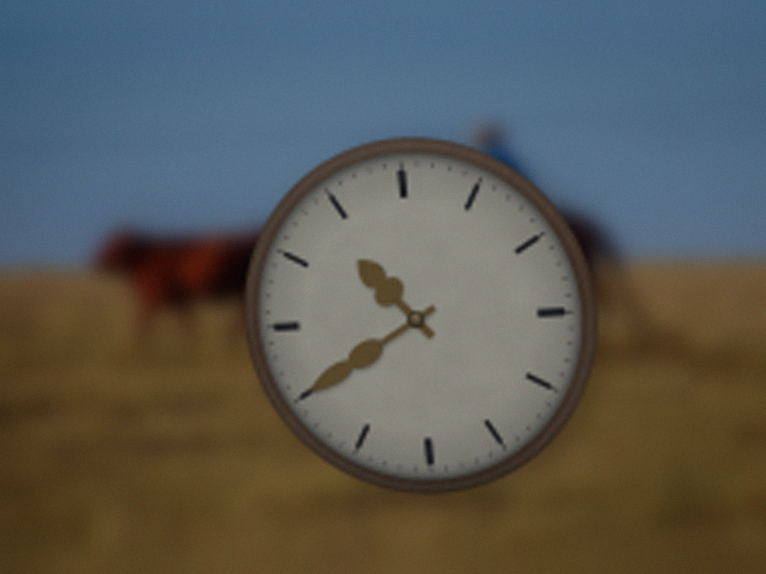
10:40
